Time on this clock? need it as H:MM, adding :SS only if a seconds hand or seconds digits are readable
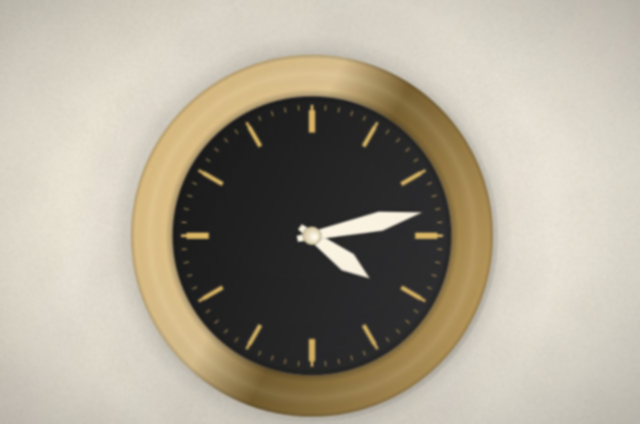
4:13
